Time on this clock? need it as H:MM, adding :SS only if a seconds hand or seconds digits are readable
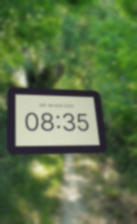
8:35
